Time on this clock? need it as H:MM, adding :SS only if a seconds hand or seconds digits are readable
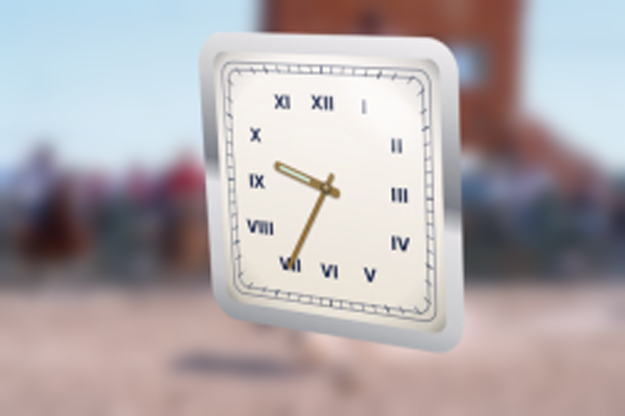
9:35
